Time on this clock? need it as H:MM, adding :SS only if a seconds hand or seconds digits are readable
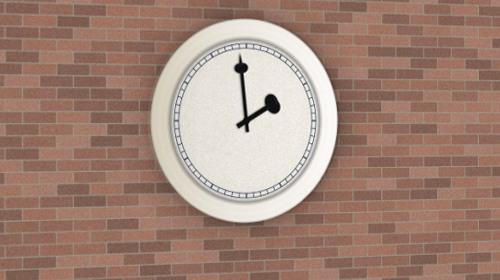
1:59
